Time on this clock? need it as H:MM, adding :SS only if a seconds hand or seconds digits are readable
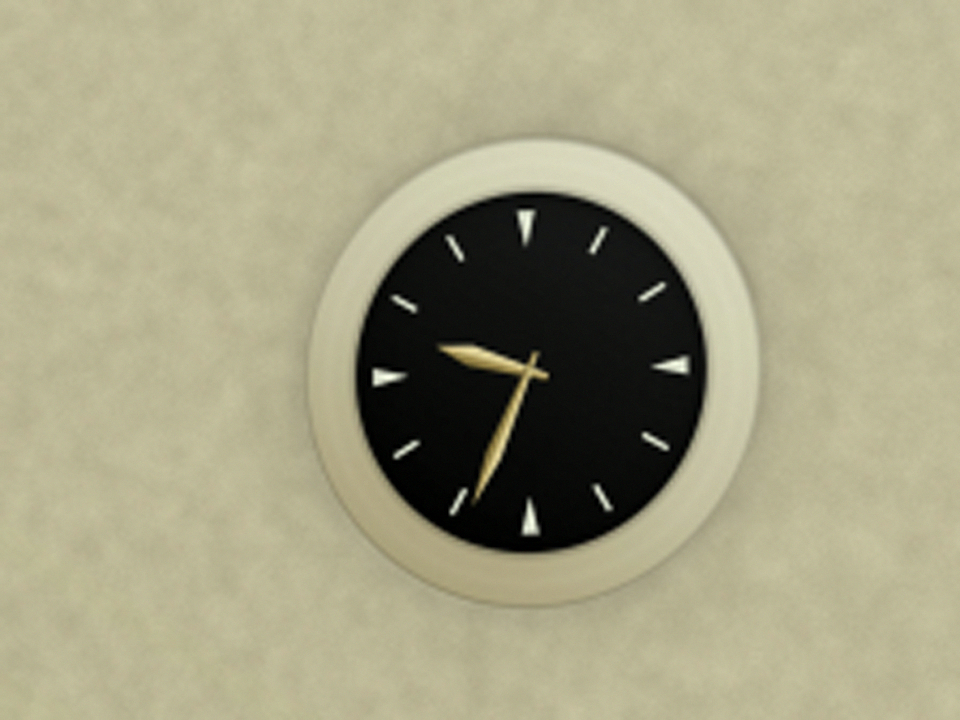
9:34
